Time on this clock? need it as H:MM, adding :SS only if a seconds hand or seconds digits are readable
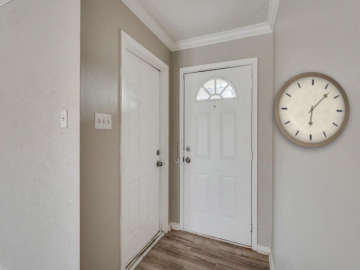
6:07
